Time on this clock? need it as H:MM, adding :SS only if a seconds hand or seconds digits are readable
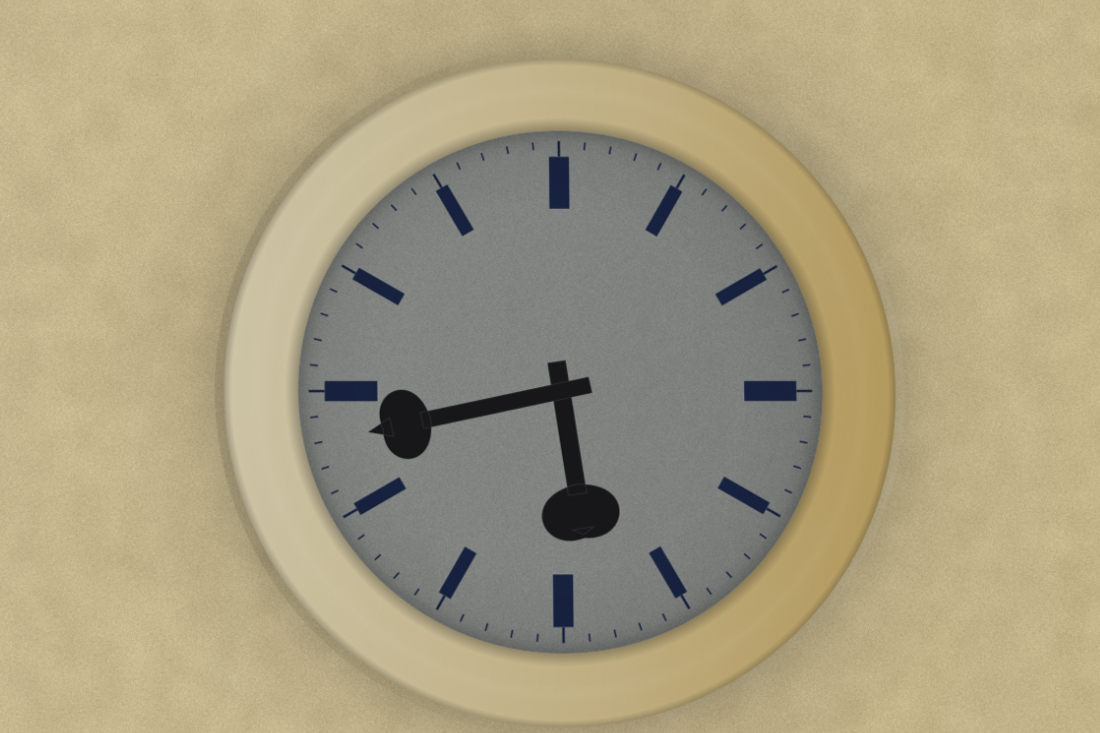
5:43
